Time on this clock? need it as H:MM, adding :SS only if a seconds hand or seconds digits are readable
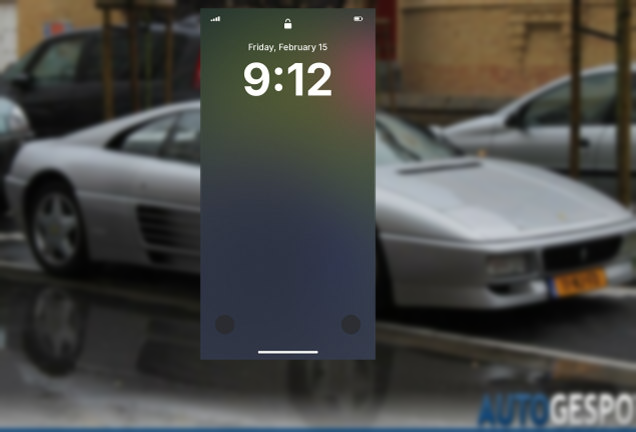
9:12
